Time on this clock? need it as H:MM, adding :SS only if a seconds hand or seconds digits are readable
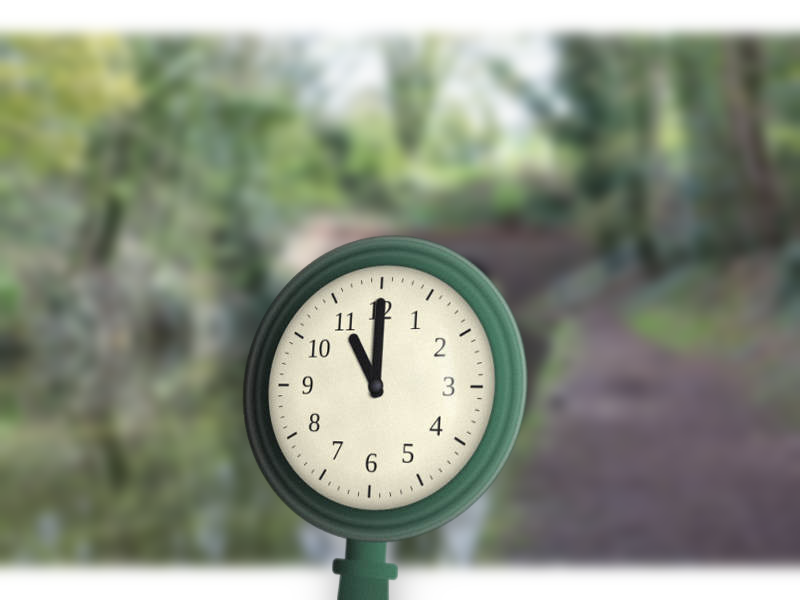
11:00
